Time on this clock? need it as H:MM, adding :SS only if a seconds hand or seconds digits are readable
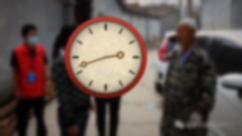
2:42
